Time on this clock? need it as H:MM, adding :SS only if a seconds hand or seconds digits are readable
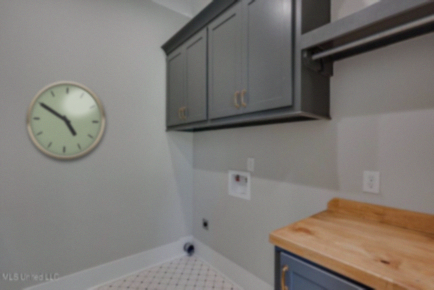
4:50
